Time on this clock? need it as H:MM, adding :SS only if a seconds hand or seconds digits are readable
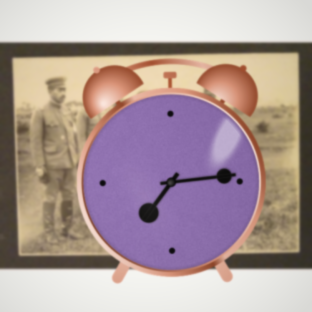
7:14
